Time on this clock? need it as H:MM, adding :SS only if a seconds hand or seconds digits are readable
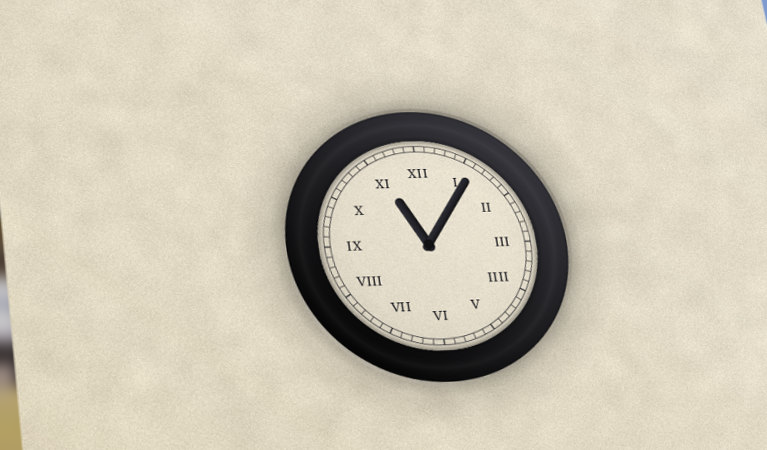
11:06
